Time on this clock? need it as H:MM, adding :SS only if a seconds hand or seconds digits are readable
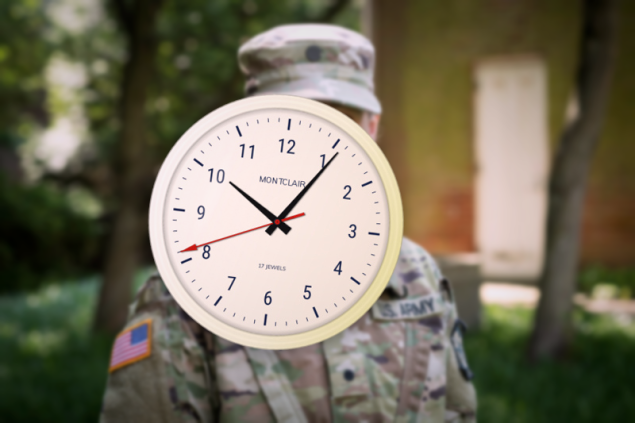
10:05:41
